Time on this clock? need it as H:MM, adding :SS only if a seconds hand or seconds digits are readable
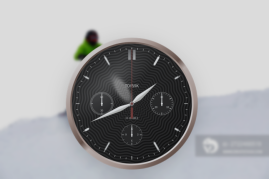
1:41
